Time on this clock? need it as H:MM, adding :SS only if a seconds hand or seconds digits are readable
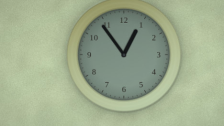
12:54
